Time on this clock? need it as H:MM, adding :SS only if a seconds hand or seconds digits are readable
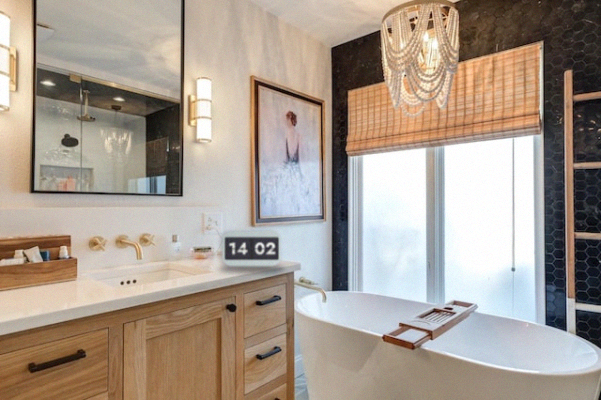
14:02
